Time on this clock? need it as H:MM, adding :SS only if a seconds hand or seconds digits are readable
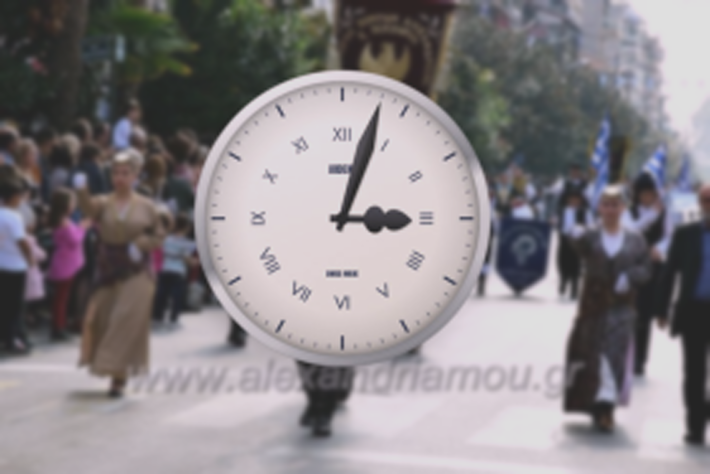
3:03
